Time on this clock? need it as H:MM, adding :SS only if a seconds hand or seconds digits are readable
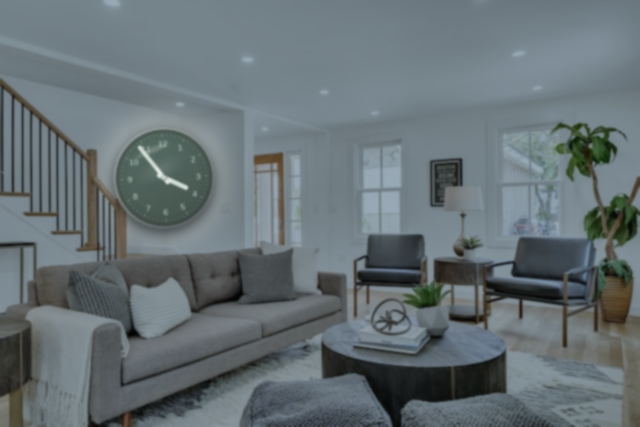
3:54
